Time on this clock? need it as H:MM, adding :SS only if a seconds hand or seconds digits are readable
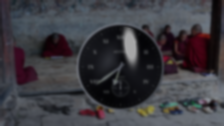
6:39
